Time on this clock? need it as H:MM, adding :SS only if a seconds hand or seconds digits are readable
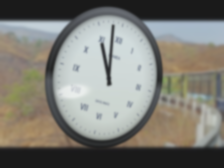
10:58
